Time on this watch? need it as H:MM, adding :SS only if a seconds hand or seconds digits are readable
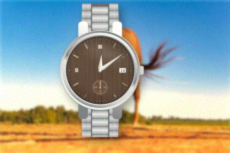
12:09
